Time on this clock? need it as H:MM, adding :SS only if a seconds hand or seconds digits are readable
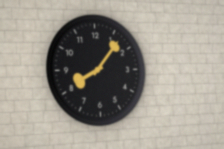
8:07
